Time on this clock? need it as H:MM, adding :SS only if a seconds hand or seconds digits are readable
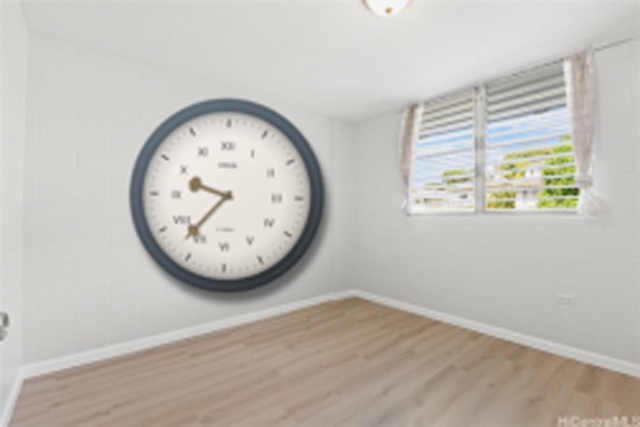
9:37
